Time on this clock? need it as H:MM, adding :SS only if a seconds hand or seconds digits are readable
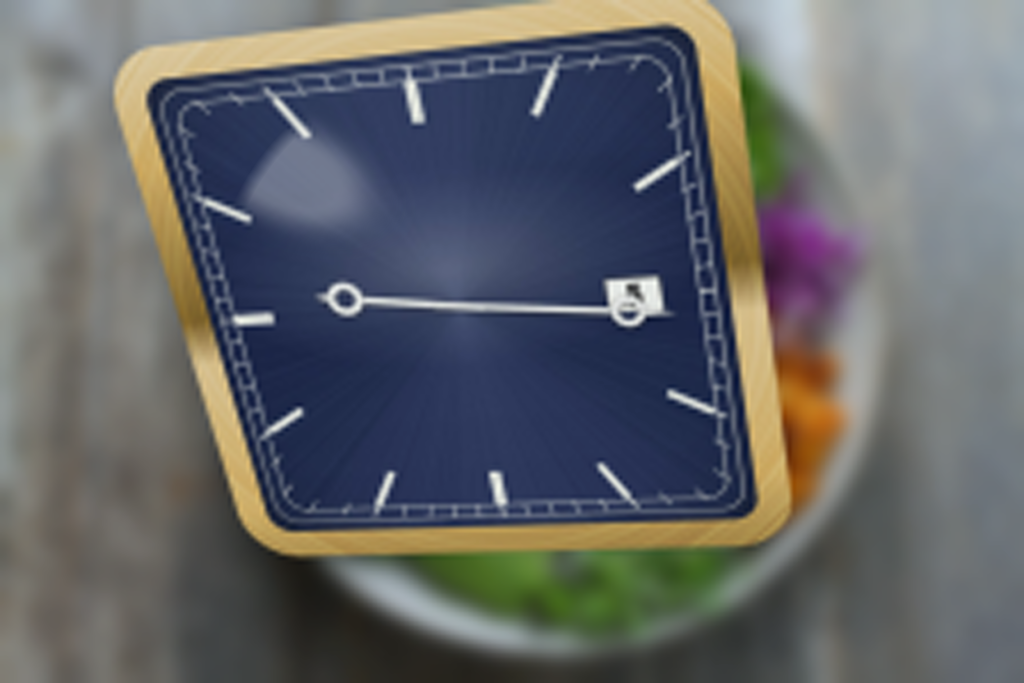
9:16
